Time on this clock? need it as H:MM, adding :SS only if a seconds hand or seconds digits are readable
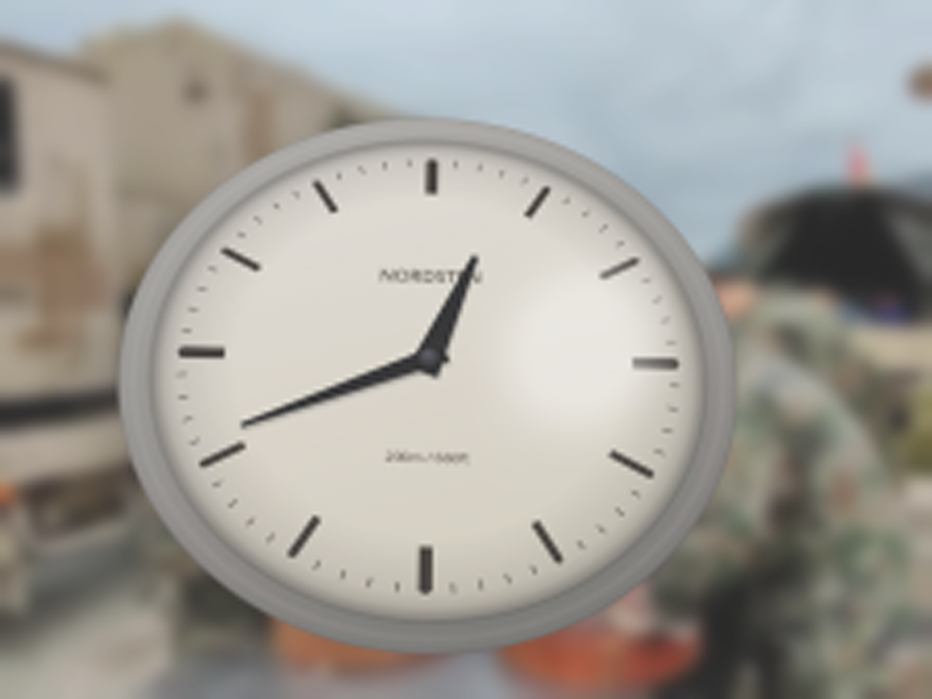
12:41
